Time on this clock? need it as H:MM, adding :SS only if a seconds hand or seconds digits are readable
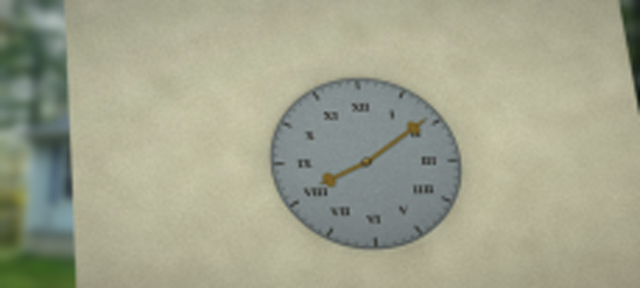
8:09
